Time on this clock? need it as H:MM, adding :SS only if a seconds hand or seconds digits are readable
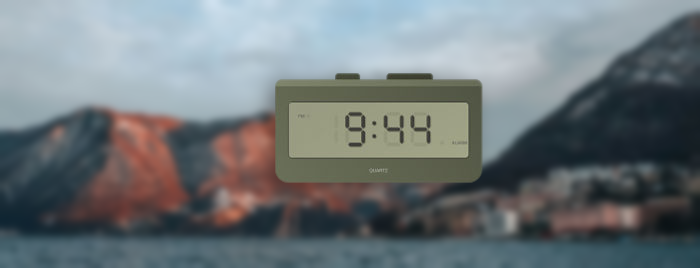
9:44
